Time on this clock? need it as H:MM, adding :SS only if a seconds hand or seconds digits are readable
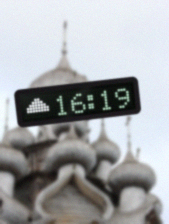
16:19
